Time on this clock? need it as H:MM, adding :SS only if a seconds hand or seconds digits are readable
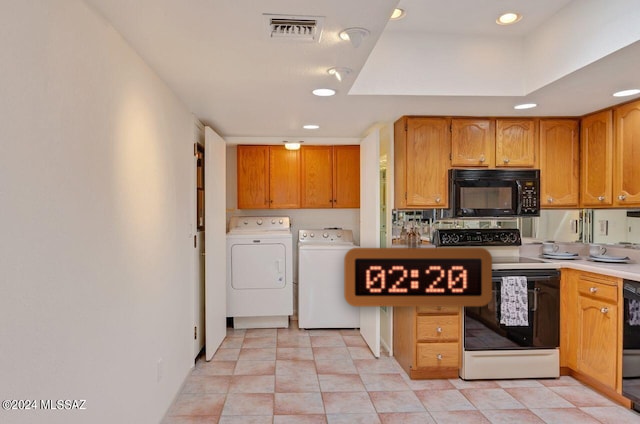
2:20
